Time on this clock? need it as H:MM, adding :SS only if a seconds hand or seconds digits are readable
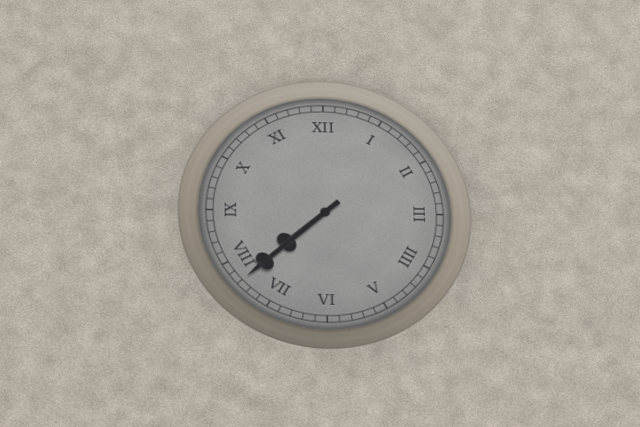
7:38
